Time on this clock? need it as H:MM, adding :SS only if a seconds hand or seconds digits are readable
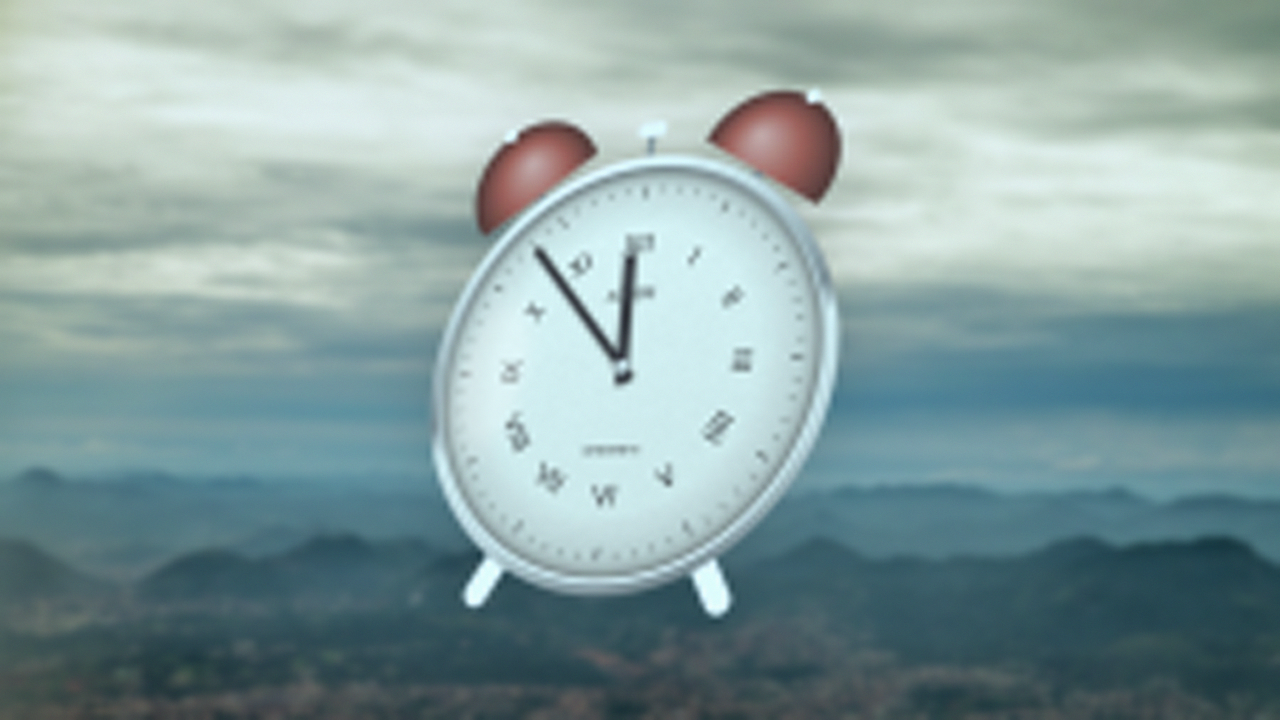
11:53
